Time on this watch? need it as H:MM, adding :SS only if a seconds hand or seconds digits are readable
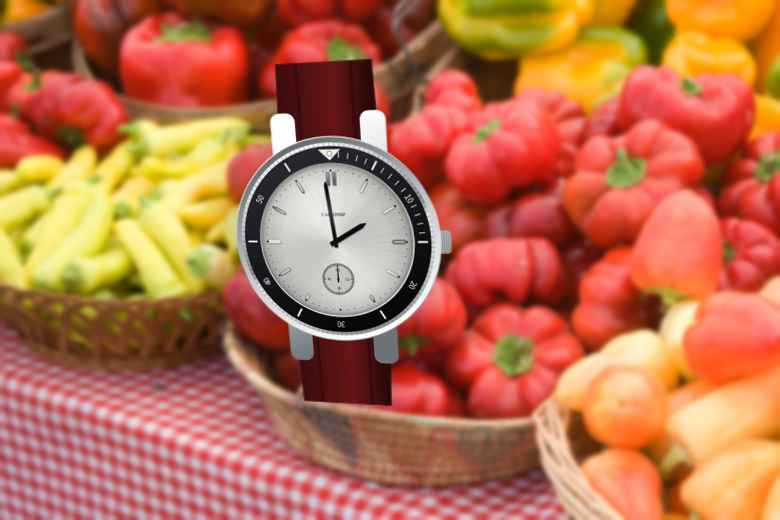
1:59
